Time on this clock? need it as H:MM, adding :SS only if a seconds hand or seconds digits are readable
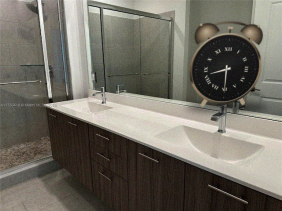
8:30
